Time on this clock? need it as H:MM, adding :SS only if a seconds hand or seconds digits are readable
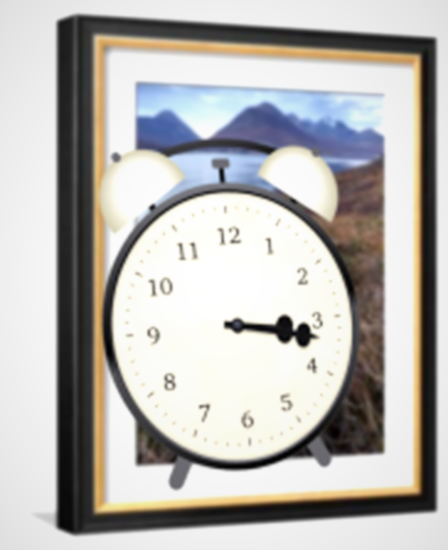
3:17
